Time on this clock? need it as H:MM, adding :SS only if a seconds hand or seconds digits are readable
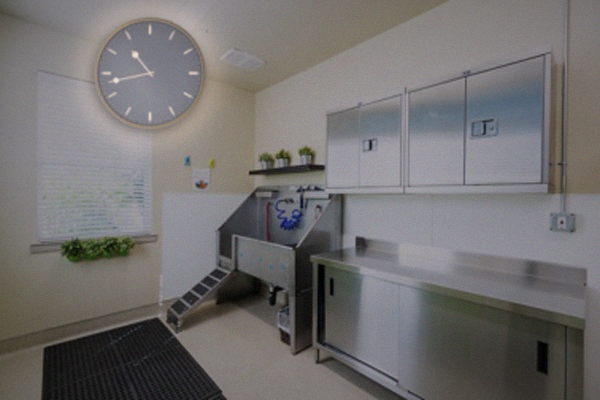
10:43
